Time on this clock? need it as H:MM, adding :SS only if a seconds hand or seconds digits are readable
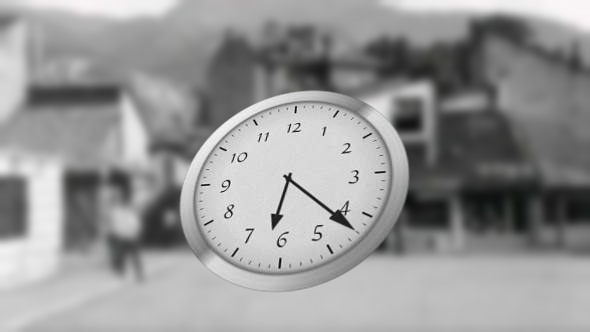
6:22
